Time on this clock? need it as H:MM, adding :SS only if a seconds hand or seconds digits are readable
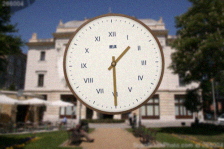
1:30
